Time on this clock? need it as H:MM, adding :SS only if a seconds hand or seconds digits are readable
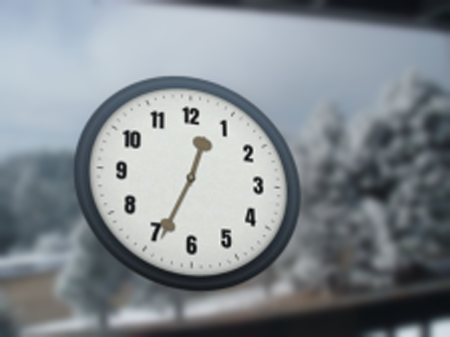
12:34
